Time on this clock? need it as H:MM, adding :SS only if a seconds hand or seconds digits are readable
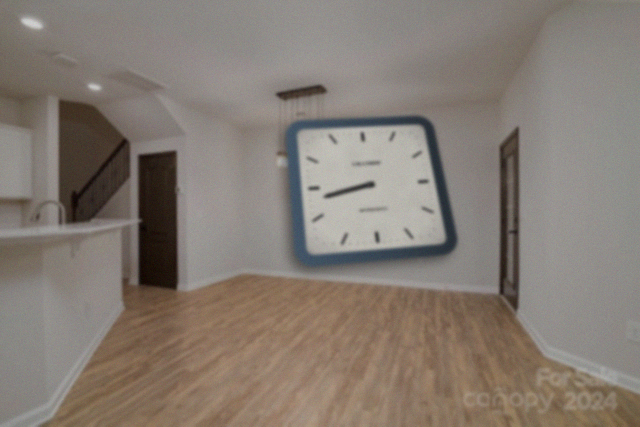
8:43
